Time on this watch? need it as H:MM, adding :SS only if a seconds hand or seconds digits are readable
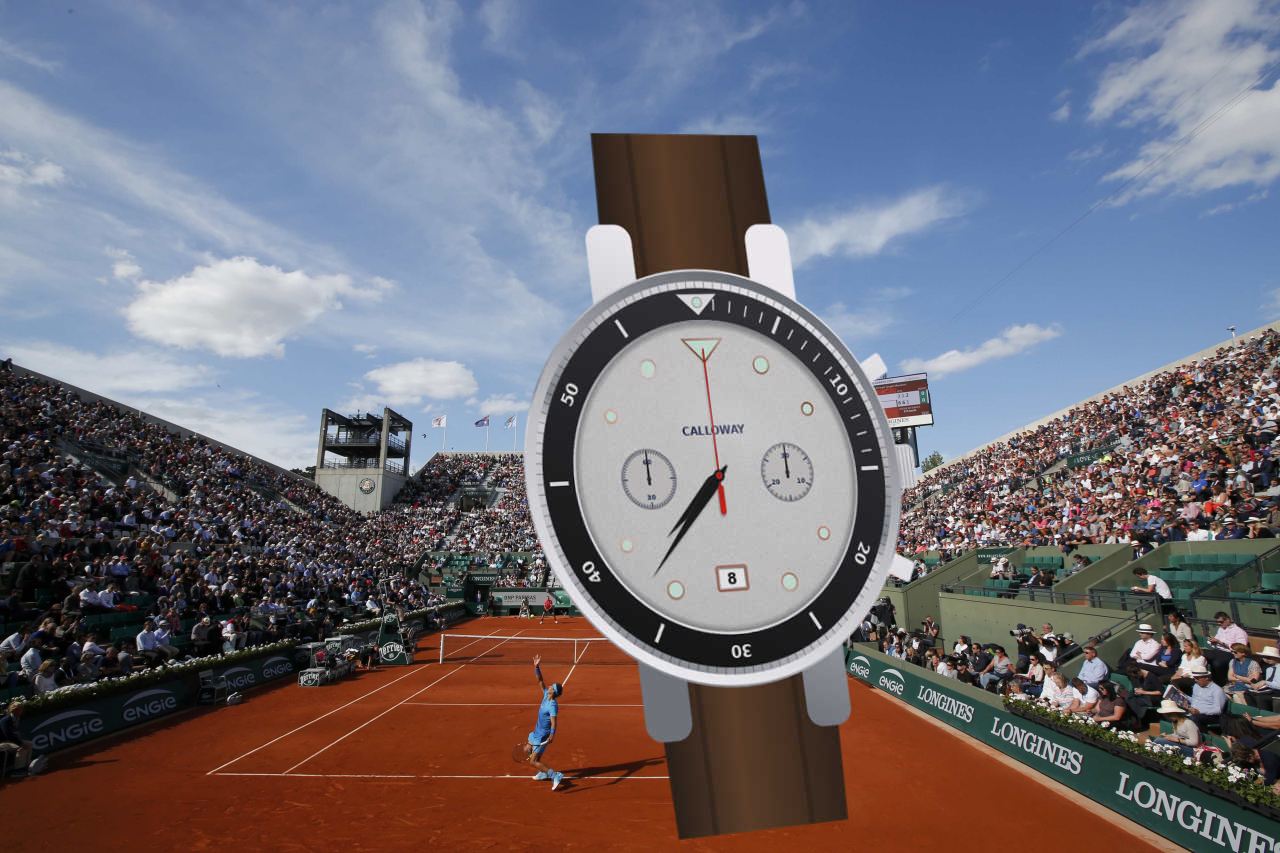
7:37
